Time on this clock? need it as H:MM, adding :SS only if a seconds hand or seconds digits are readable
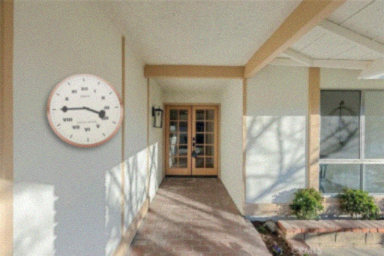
3:45
